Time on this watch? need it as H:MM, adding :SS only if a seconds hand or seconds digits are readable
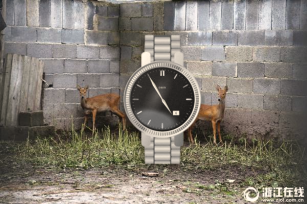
4:55
